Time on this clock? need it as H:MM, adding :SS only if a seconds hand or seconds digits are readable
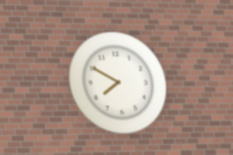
7:50
